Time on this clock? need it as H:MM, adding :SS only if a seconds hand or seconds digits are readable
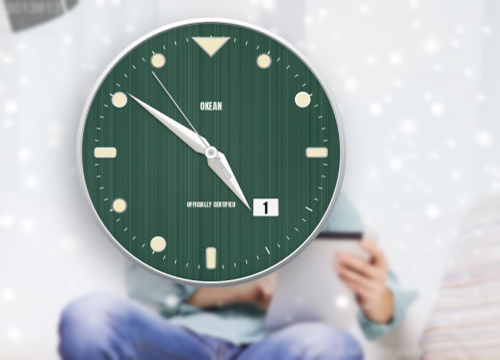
4:50:54
